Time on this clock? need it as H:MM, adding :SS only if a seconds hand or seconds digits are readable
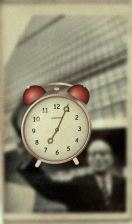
7:04
